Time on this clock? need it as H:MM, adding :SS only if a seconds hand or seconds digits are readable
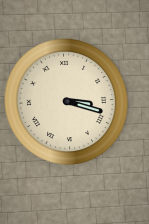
3:18
